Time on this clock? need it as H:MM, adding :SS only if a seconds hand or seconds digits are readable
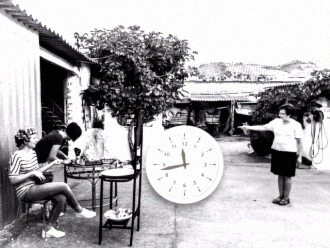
11:43
